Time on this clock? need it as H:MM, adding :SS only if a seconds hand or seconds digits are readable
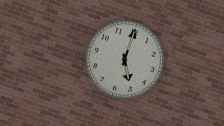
5:00
